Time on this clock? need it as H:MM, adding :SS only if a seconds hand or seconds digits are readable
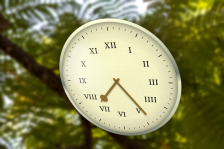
7:24
